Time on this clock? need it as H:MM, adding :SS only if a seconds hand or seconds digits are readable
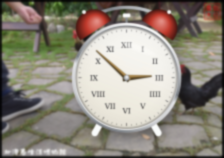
2:52
